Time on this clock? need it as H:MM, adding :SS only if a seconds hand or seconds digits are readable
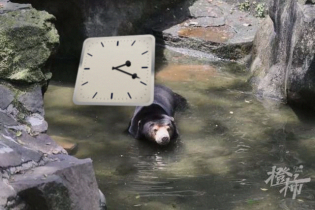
2:19
